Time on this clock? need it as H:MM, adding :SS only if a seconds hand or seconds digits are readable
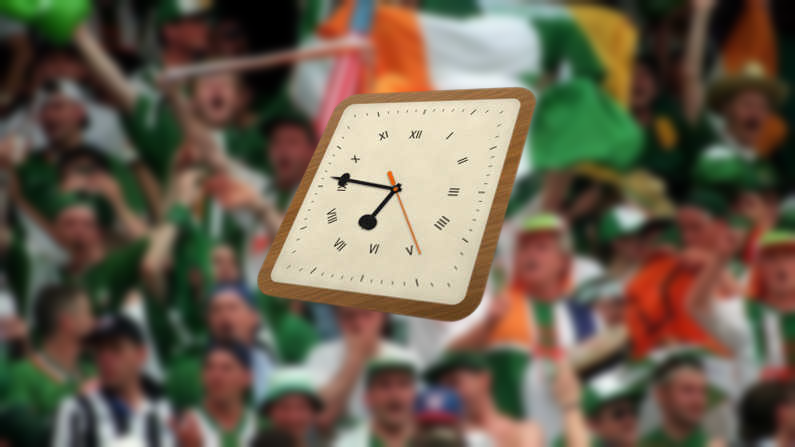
6:46:24
